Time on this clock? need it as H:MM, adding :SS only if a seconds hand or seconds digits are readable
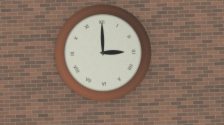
3:00
